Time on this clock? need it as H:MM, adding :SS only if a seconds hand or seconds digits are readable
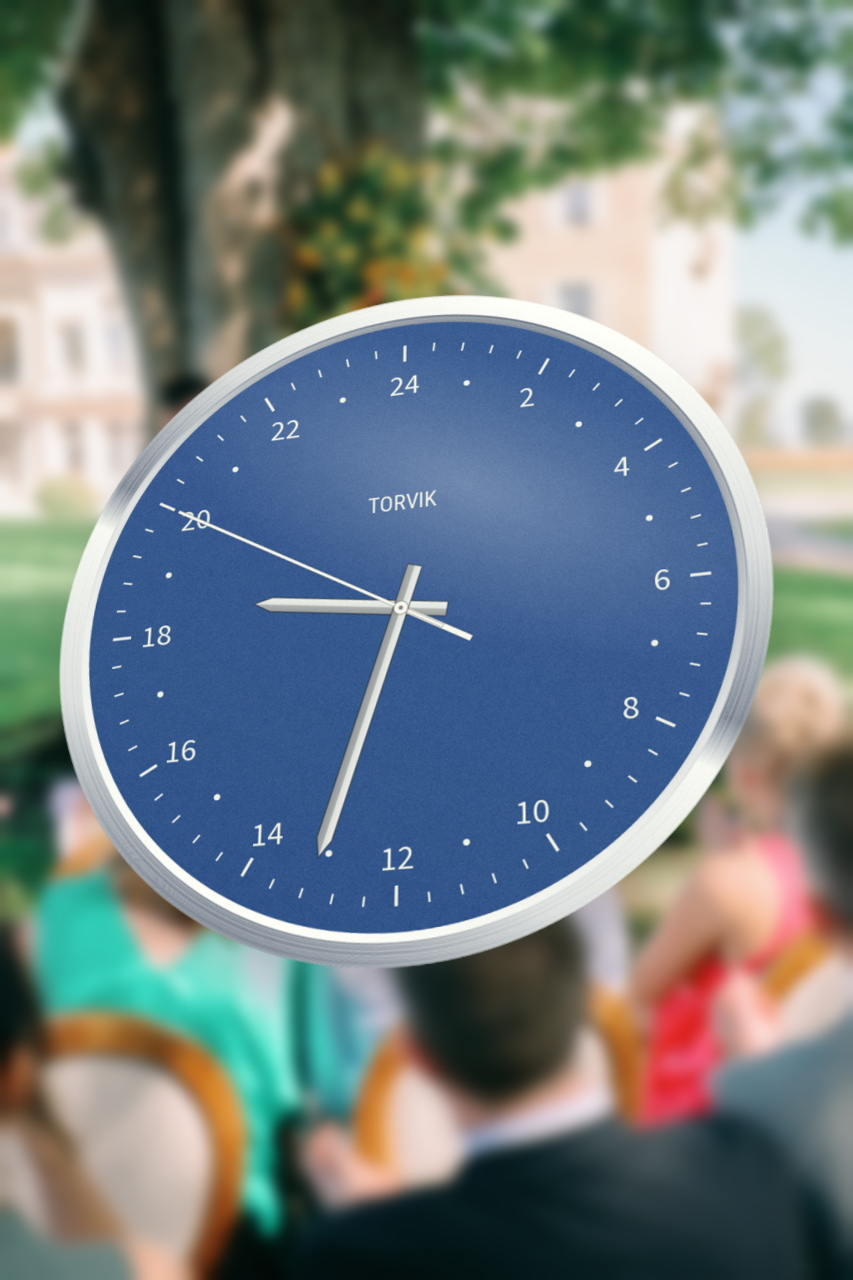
18:32:50
